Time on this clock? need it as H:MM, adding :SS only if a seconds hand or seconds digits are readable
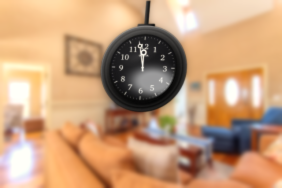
11:58
